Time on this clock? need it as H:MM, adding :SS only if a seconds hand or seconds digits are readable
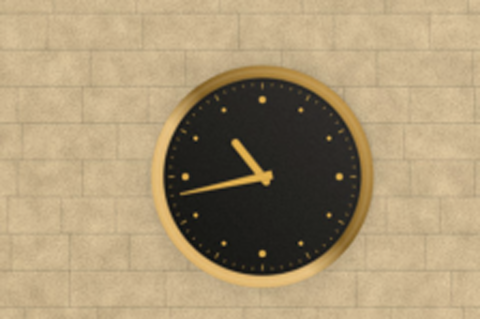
10:43
